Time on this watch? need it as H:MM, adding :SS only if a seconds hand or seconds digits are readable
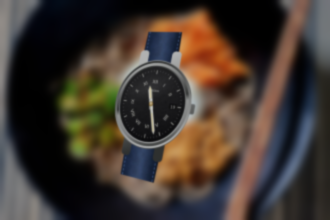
11:27
